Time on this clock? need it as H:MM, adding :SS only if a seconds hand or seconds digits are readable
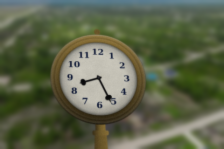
8:26
